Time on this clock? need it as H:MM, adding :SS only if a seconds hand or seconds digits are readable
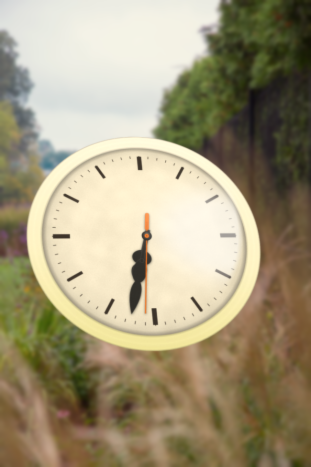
6:32:31
